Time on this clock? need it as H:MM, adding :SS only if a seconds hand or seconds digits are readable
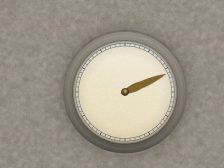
2:11
